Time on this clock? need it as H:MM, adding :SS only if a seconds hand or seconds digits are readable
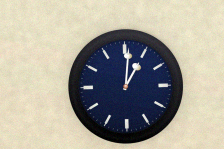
1:01
